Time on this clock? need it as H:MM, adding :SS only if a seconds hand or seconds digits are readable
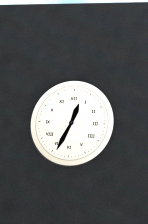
12:34
